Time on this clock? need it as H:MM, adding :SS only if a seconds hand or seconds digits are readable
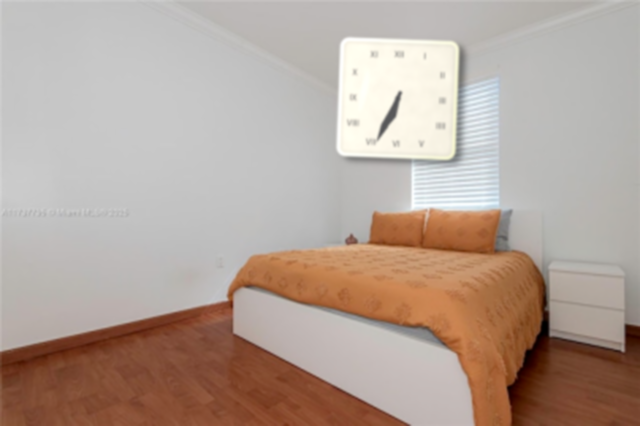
6:34
